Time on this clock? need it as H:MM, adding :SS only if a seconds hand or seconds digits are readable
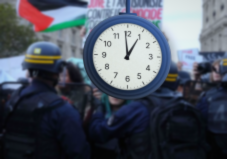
12:59
